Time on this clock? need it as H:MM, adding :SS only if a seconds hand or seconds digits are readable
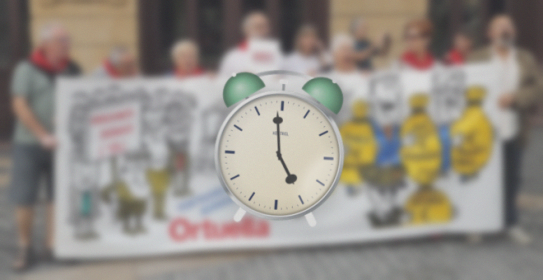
4:59
